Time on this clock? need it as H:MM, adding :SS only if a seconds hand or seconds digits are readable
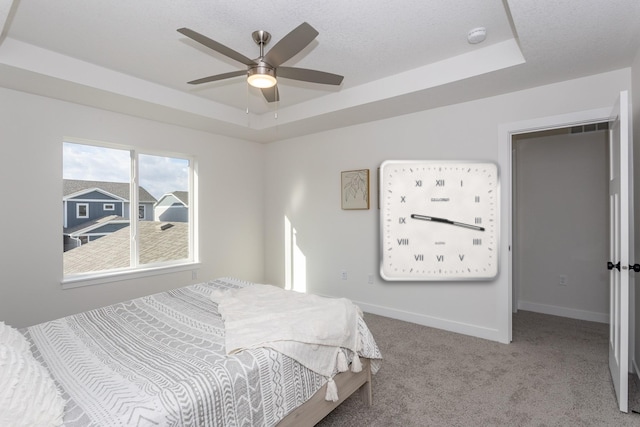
9:17
